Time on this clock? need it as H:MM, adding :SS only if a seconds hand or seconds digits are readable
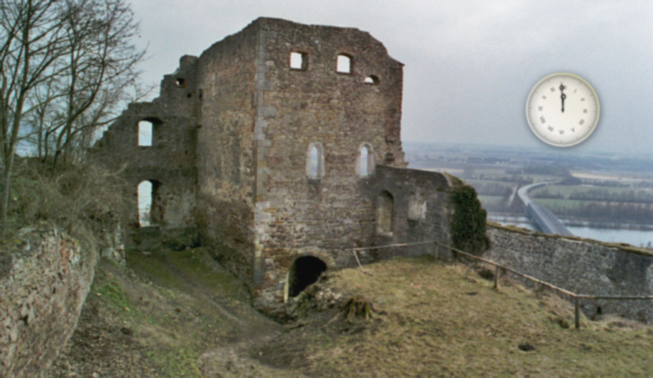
11:59
